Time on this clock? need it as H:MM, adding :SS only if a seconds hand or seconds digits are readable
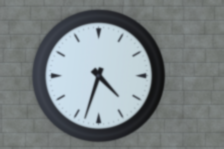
4:33
